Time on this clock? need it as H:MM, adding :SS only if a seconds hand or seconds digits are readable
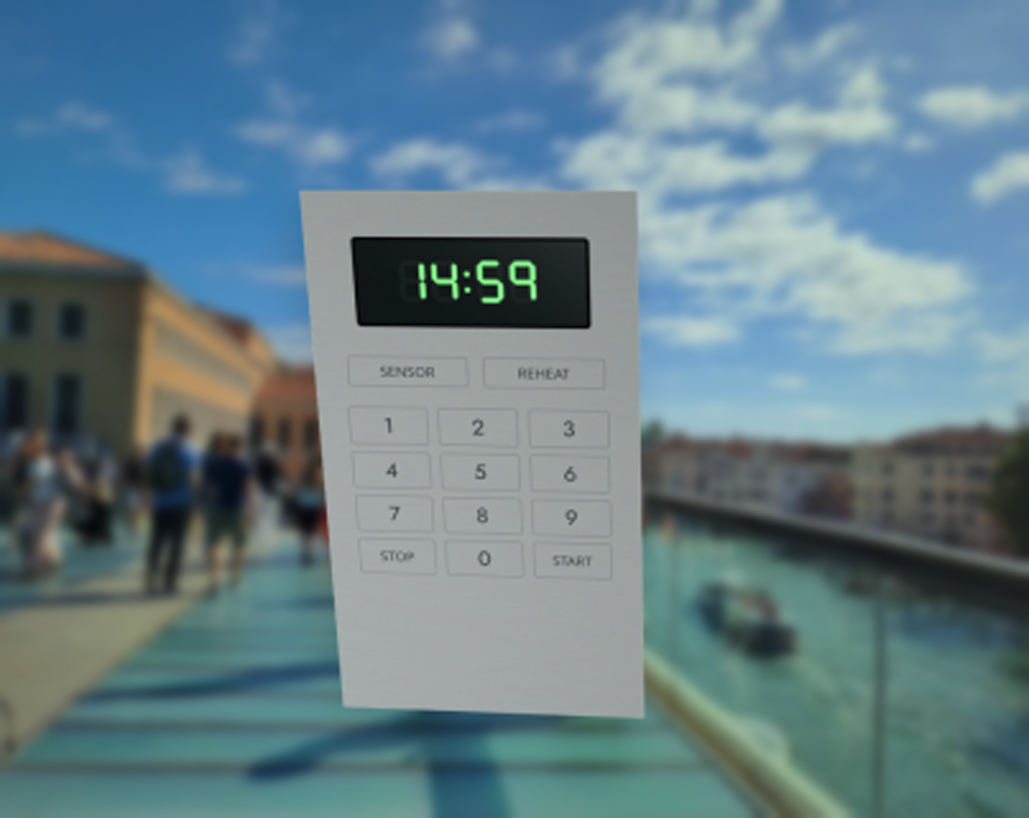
14:59
